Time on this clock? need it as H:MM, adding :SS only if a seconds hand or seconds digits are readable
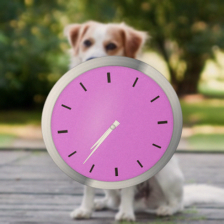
7:37
